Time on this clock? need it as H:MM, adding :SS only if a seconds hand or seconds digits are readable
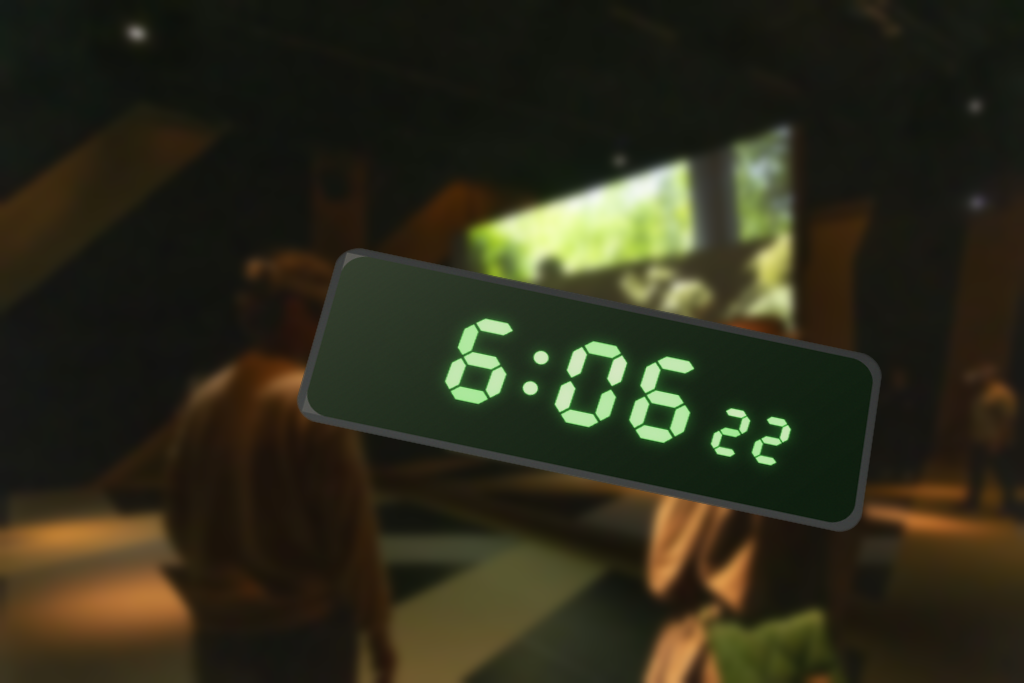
6:06:22
